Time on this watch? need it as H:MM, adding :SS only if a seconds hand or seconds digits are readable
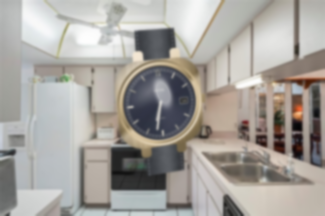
6:32
